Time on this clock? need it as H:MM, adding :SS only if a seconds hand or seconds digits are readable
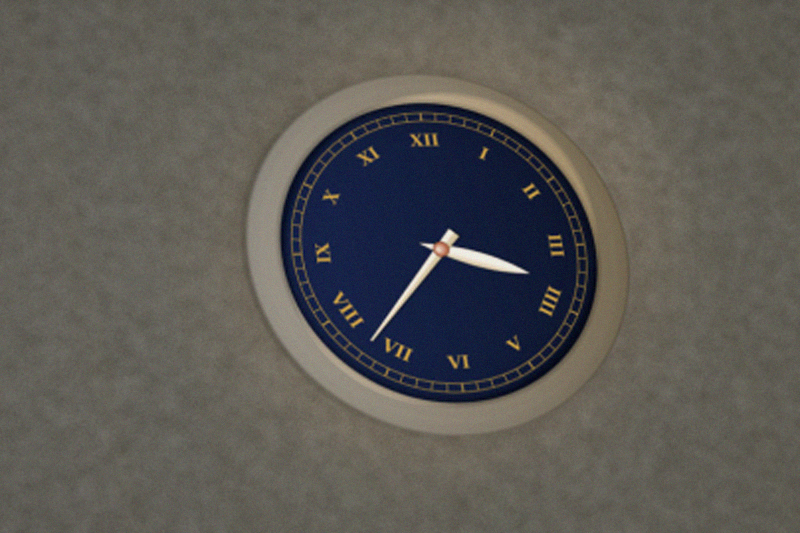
3:37
